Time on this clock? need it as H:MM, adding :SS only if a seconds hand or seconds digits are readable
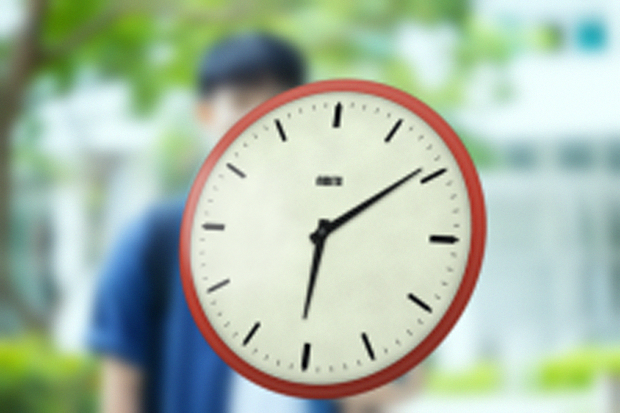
6:09
